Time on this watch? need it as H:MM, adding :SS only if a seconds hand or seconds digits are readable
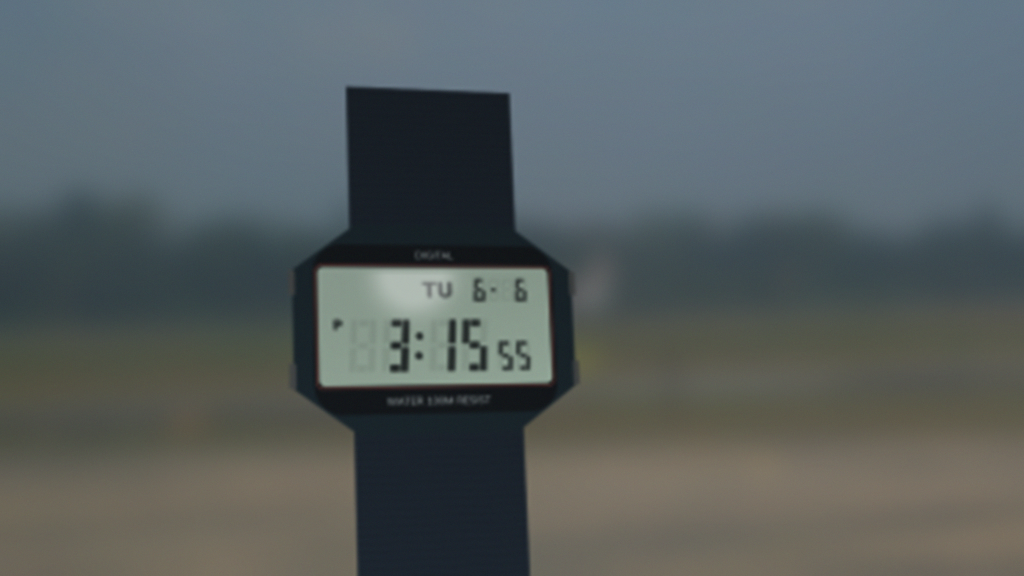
3:15:55
